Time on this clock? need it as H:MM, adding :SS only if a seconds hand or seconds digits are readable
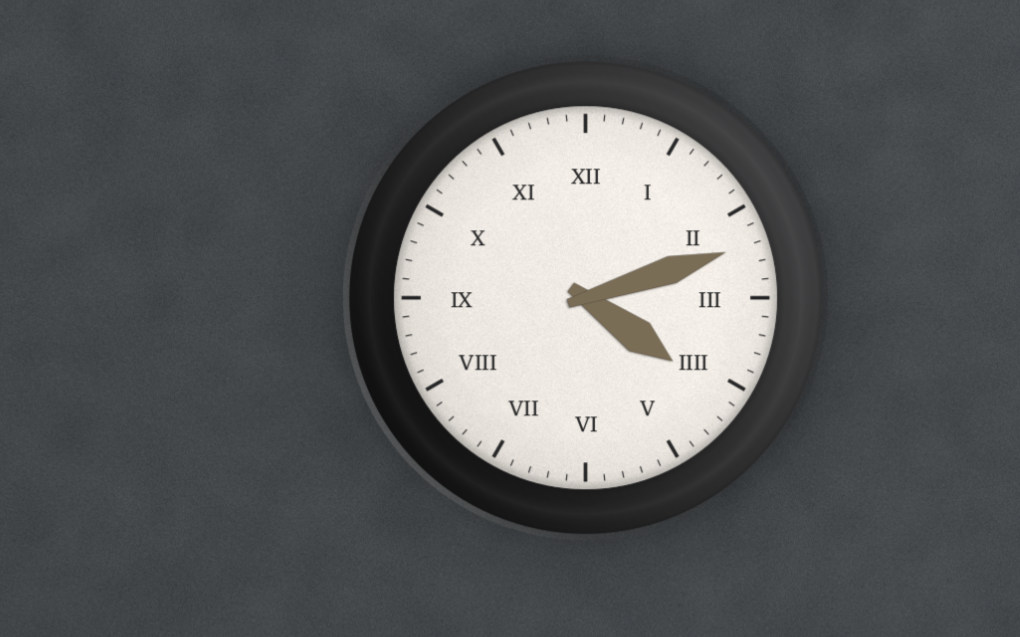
4:12
